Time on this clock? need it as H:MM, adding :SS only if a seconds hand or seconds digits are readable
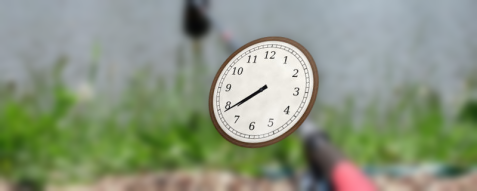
7:39
